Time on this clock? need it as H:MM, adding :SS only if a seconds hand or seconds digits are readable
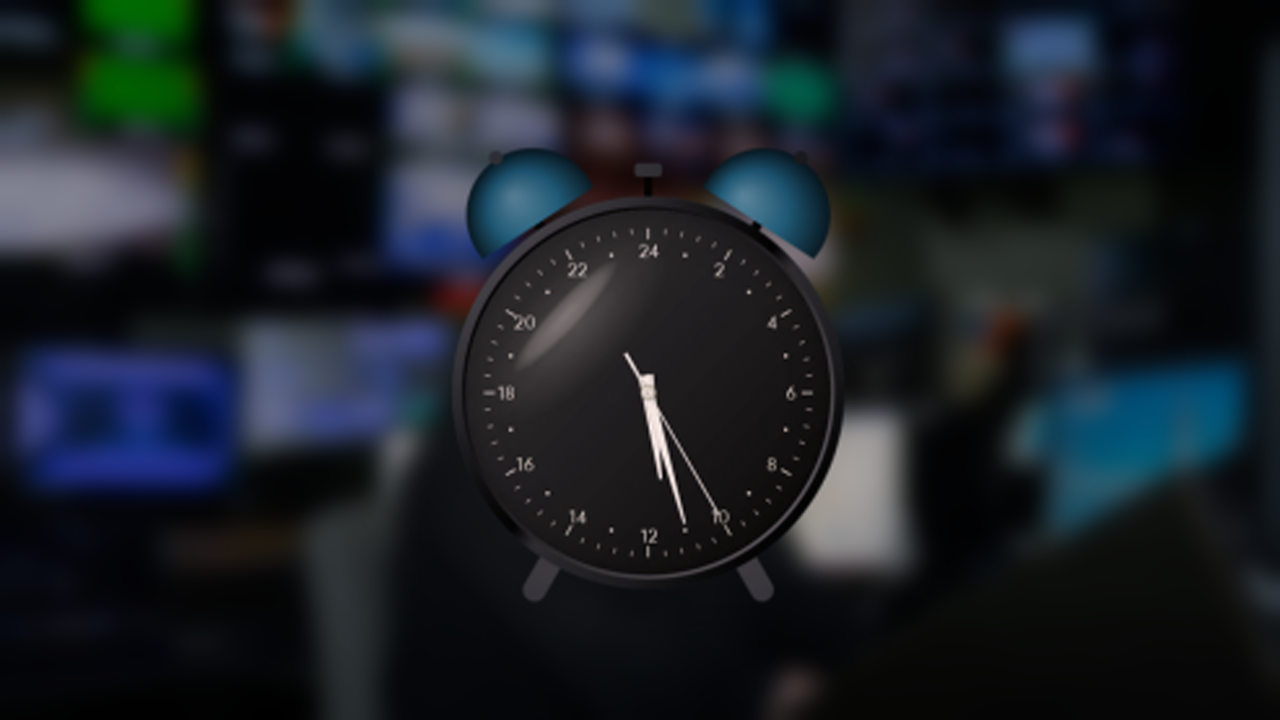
11:27:25
